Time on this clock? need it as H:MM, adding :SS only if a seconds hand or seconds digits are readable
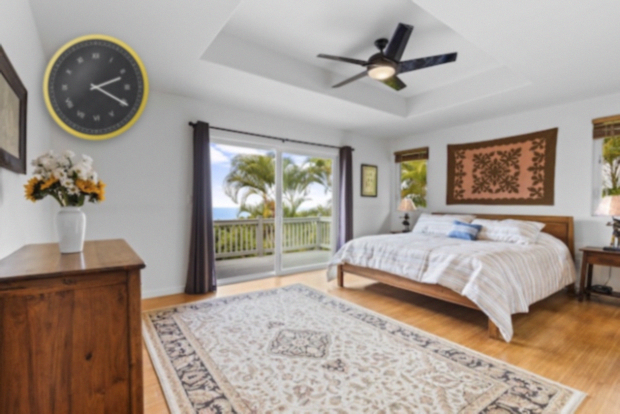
2:20
